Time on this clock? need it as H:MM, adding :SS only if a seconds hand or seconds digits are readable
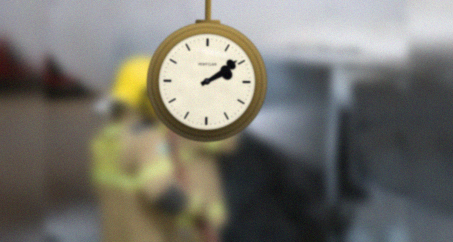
2:09
